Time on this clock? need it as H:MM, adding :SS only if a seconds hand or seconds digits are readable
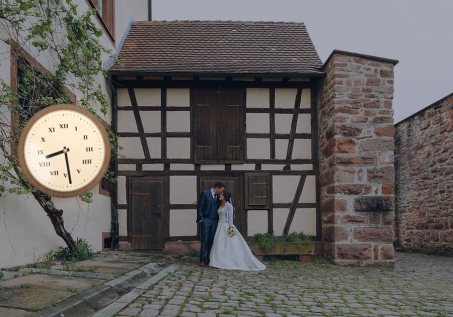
8:29
